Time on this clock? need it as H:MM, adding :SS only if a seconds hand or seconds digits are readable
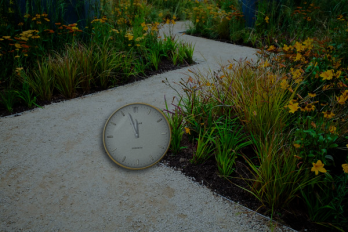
11:57
